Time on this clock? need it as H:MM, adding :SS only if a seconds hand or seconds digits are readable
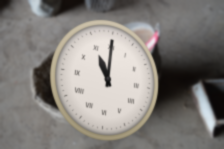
11:00
